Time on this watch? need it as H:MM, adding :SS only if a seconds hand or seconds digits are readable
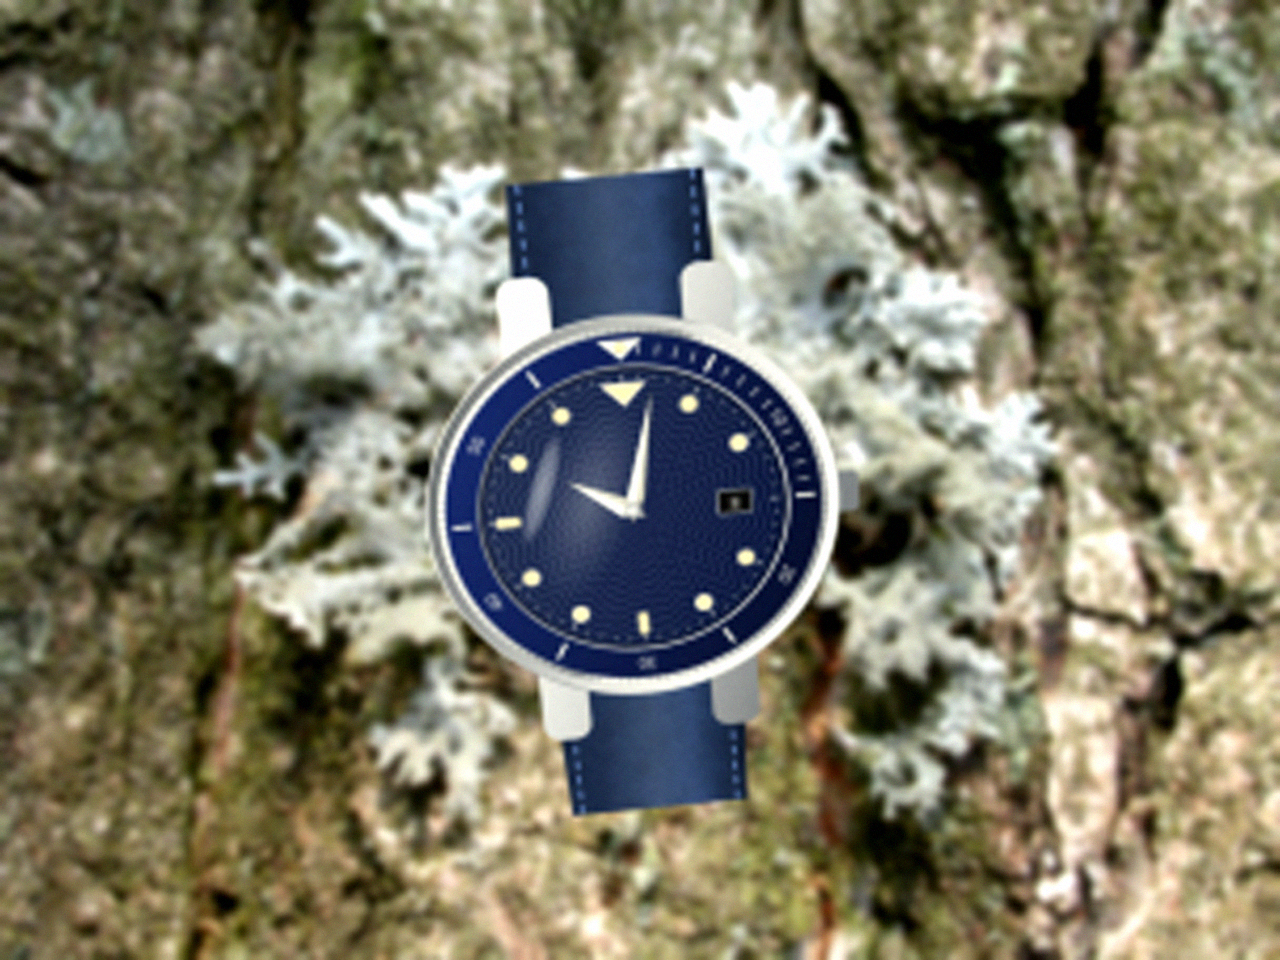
10:02
